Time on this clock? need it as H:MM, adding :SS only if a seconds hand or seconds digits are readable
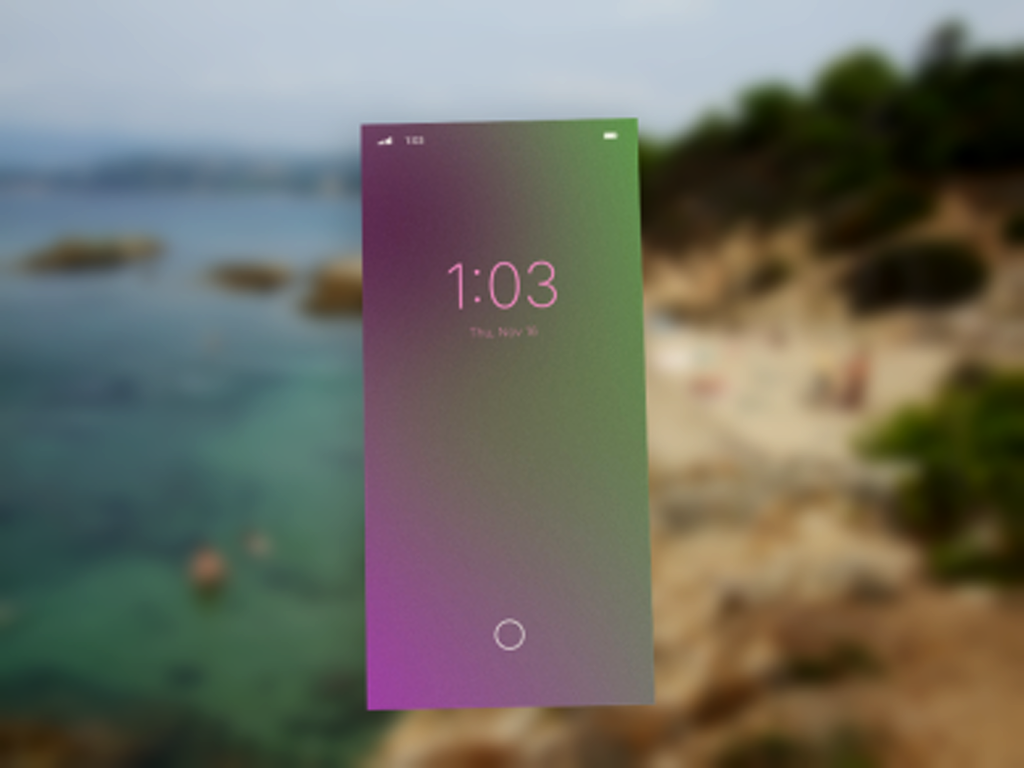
1:03
